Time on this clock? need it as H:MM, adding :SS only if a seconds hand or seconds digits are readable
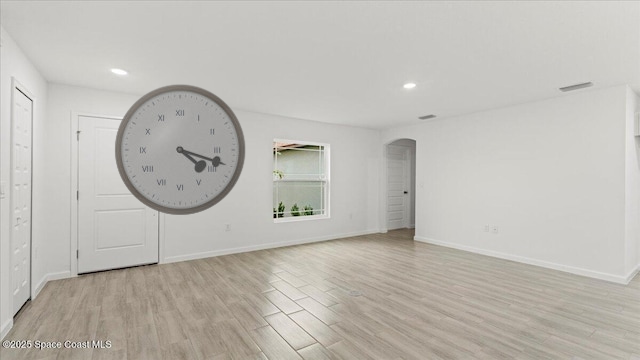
4:18
